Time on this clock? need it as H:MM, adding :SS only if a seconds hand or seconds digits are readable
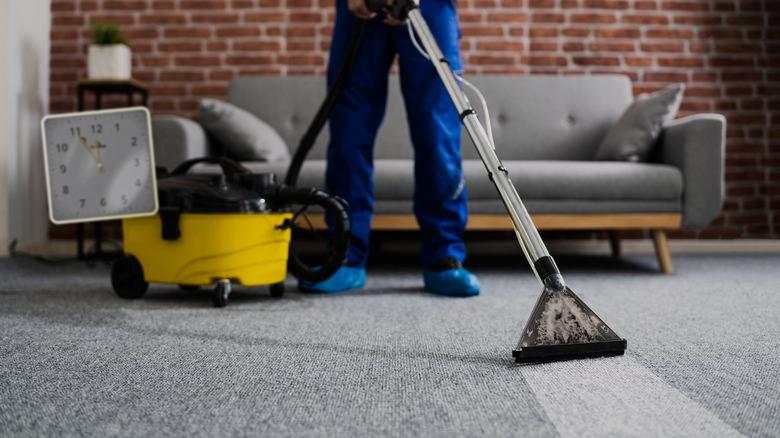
11:55
